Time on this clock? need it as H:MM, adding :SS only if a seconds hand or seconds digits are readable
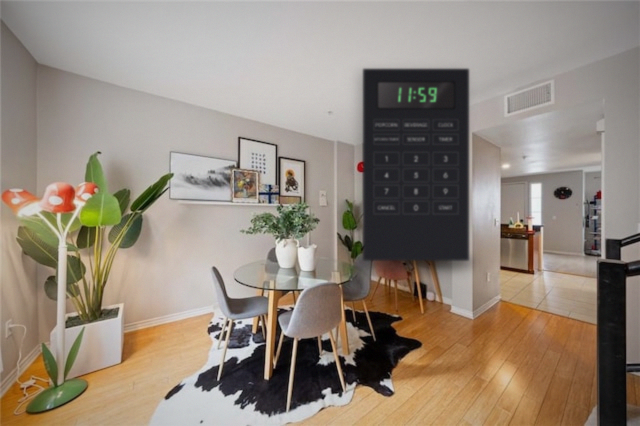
11:59
